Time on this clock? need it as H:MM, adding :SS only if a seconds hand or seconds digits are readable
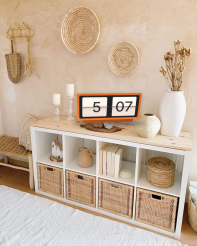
5:07
